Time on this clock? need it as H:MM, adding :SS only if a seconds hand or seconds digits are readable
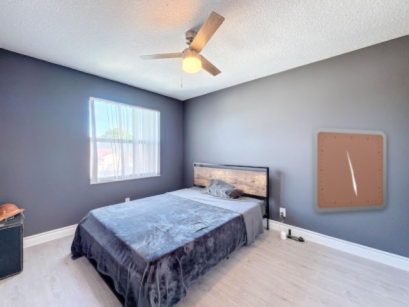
11:28
